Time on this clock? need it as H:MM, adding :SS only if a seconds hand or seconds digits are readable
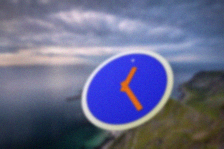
12:23
